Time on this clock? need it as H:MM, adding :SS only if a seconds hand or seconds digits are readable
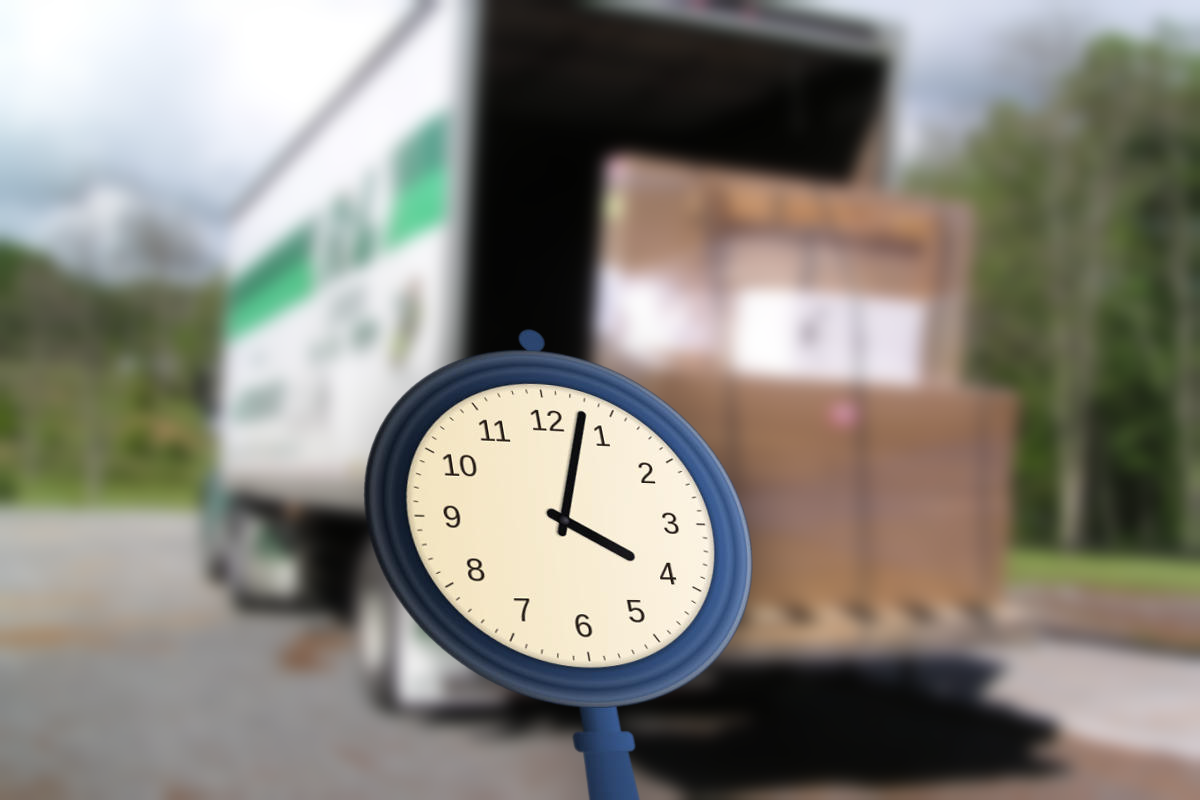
4:03
